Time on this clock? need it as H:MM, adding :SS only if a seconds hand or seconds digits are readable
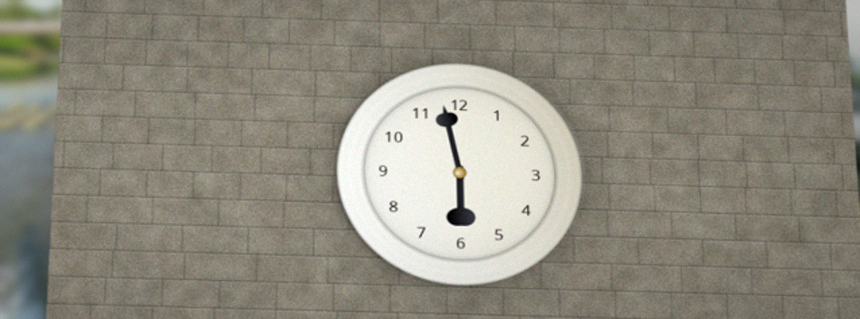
5:58
